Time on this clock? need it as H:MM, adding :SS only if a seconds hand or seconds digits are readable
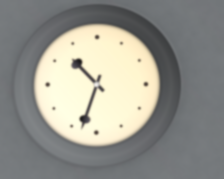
10:33
